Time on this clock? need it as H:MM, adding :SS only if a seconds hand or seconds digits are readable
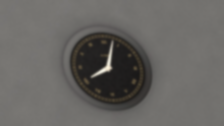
8:03
